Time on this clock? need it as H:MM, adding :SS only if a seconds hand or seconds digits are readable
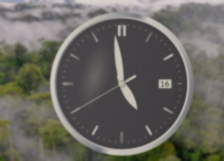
4:58:40
